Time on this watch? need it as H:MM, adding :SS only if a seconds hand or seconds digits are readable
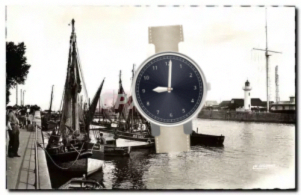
9:01
